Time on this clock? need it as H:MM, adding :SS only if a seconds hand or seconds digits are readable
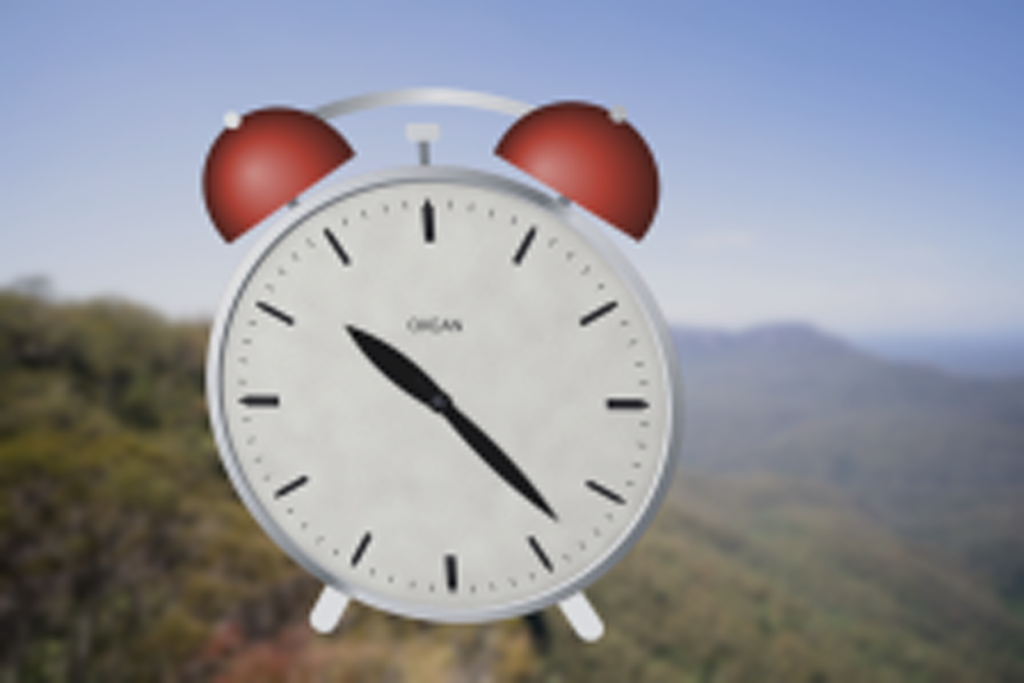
10:23
